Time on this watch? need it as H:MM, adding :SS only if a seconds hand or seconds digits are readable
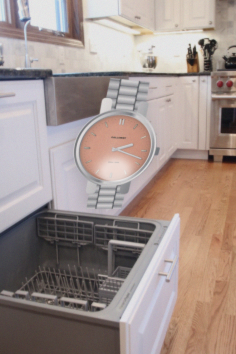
2:18
